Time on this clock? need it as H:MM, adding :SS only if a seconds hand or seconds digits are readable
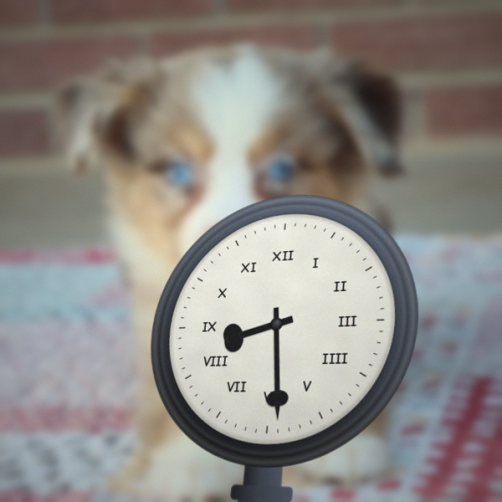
8:29
